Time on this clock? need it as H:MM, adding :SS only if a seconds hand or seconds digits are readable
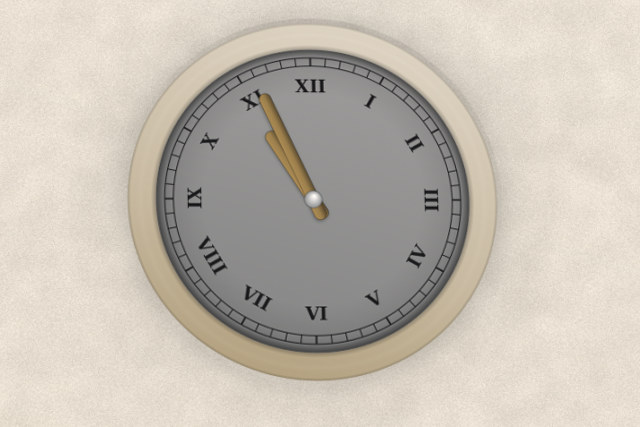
10:56
